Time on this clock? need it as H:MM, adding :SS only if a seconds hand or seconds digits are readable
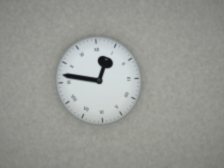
12:47
